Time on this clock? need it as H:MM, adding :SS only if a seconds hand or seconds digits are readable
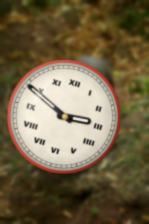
2:49
